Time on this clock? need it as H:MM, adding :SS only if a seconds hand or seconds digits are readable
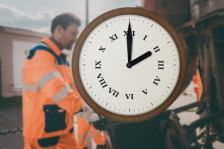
2:00
